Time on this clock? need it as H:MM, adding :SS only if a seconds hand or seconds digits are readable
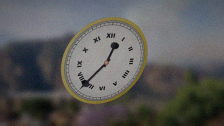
12:37
